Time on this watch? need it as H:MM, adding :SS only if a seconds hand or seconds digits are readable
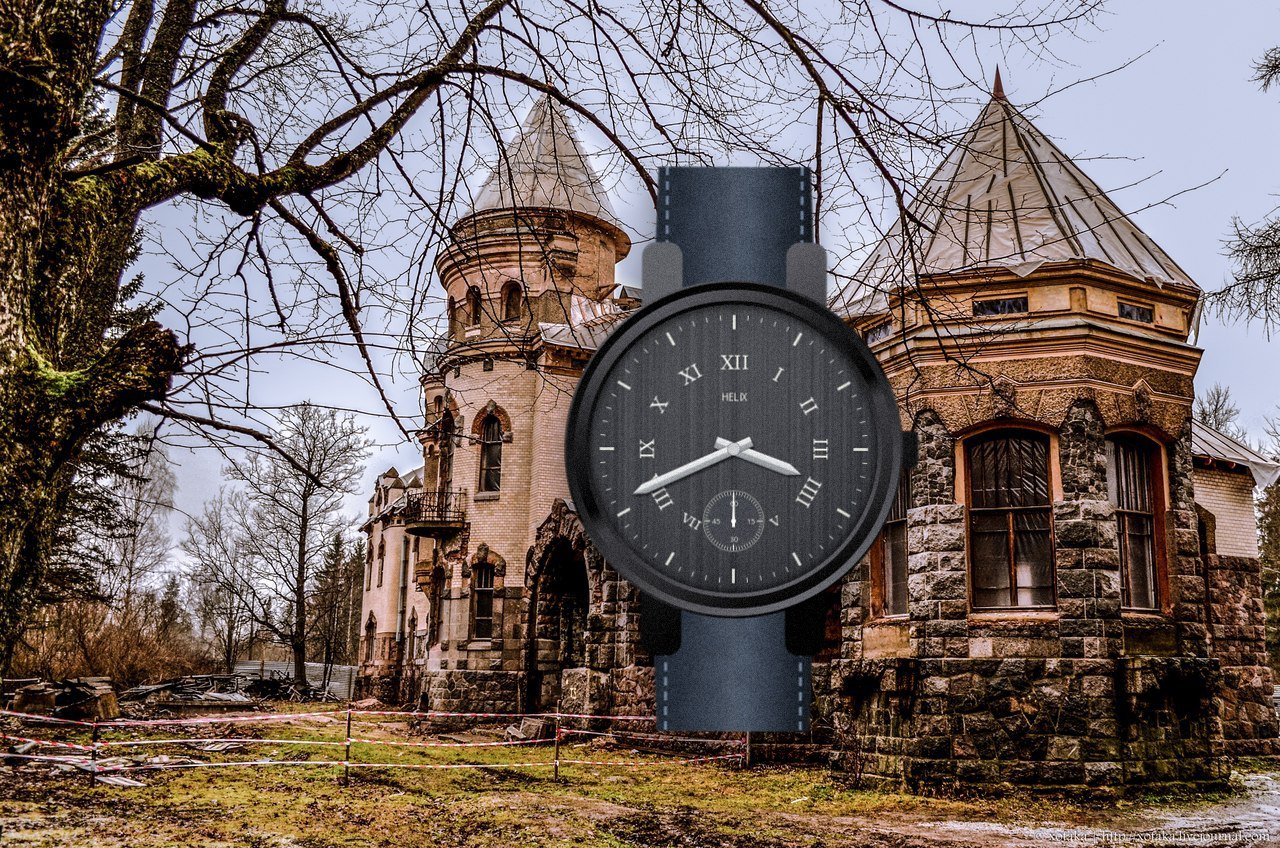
3:41
